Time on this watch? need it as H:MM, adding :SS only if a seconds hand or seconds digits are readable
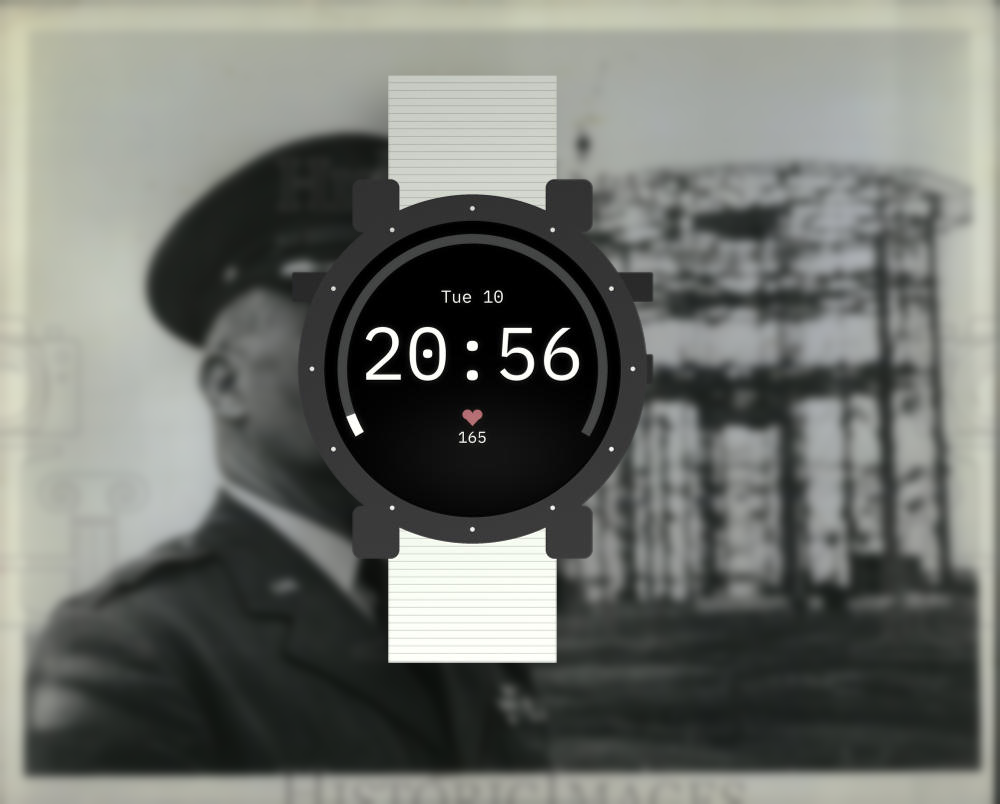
20:56
